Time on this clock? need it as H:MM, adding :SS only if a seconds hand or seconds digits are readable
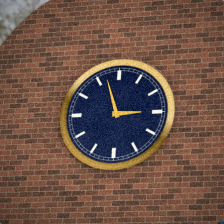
2:57
